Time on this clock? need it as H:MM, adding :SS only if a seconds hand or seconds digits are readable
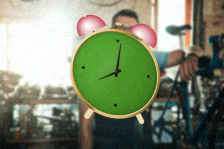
8:01
